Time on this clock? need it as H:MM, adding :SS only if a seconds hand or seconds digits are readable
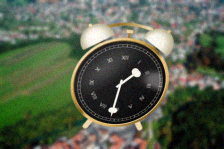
1:31
